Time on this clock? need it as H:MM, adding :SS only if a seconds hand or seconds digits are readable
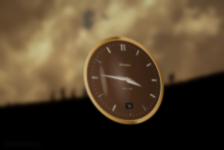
3:46
